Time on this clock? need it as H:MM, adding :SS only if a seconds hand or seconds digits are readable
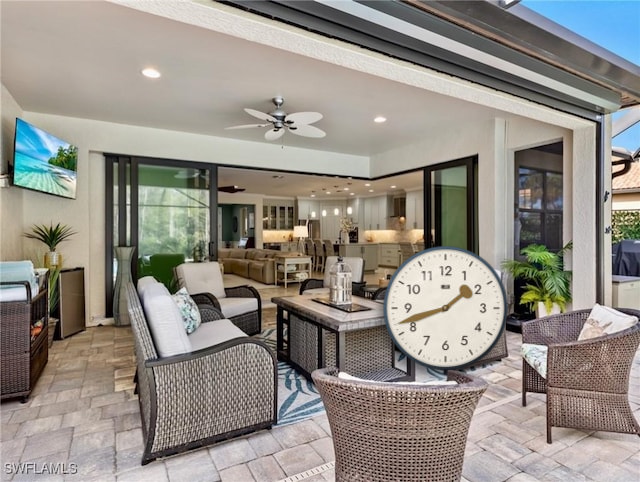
1:42
